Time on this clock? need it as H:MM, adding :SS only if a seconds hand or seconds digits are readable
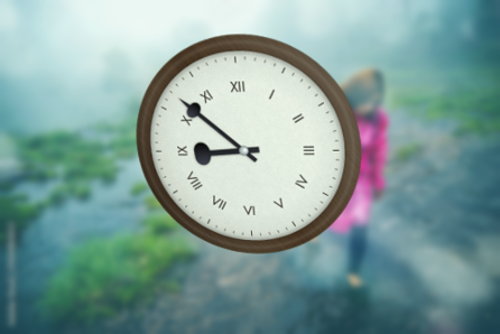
8:52
